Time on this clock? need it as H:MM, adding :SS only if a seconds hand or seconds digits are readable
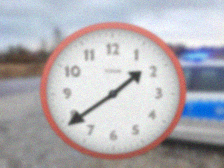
1:39
